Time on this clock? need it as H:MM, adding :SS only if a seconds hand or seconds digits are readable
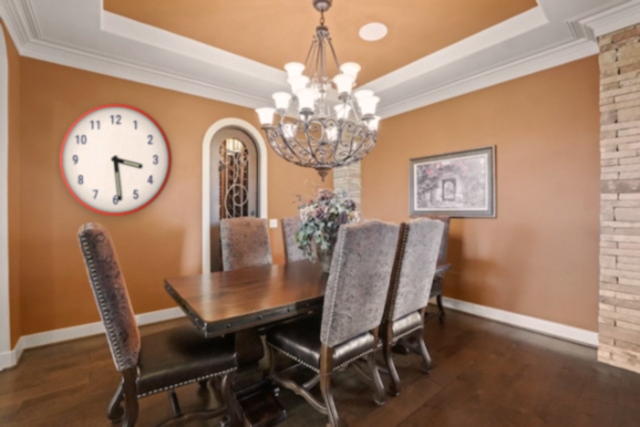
3:29
